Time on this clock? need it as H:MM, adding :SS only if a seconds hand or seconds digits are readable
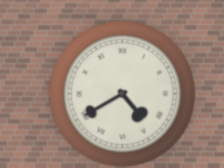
4:40
